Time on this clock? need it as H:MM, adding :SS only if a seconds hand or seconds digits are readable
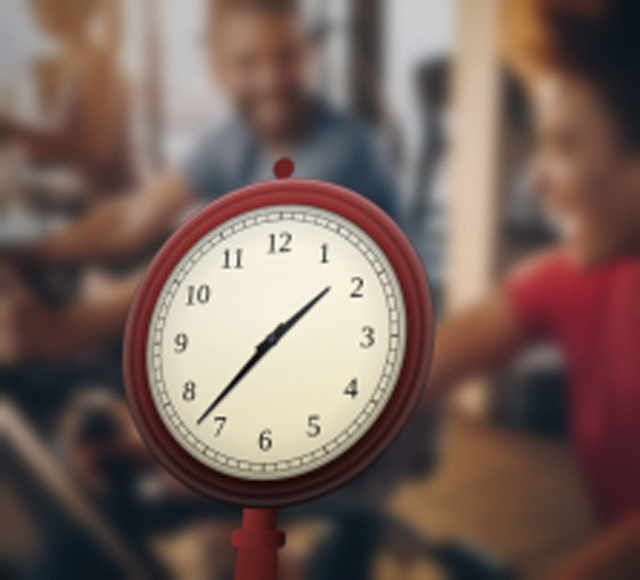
1:37
